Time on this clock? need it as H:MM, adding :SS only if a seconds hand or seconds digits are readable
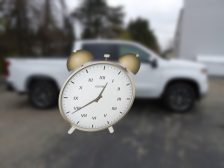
12:39
